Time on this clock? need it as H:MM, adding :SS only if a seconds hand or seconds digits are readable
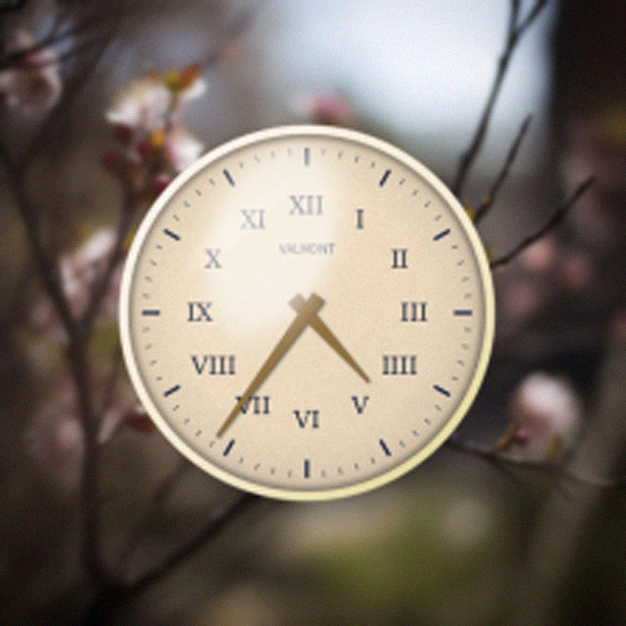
4:36
